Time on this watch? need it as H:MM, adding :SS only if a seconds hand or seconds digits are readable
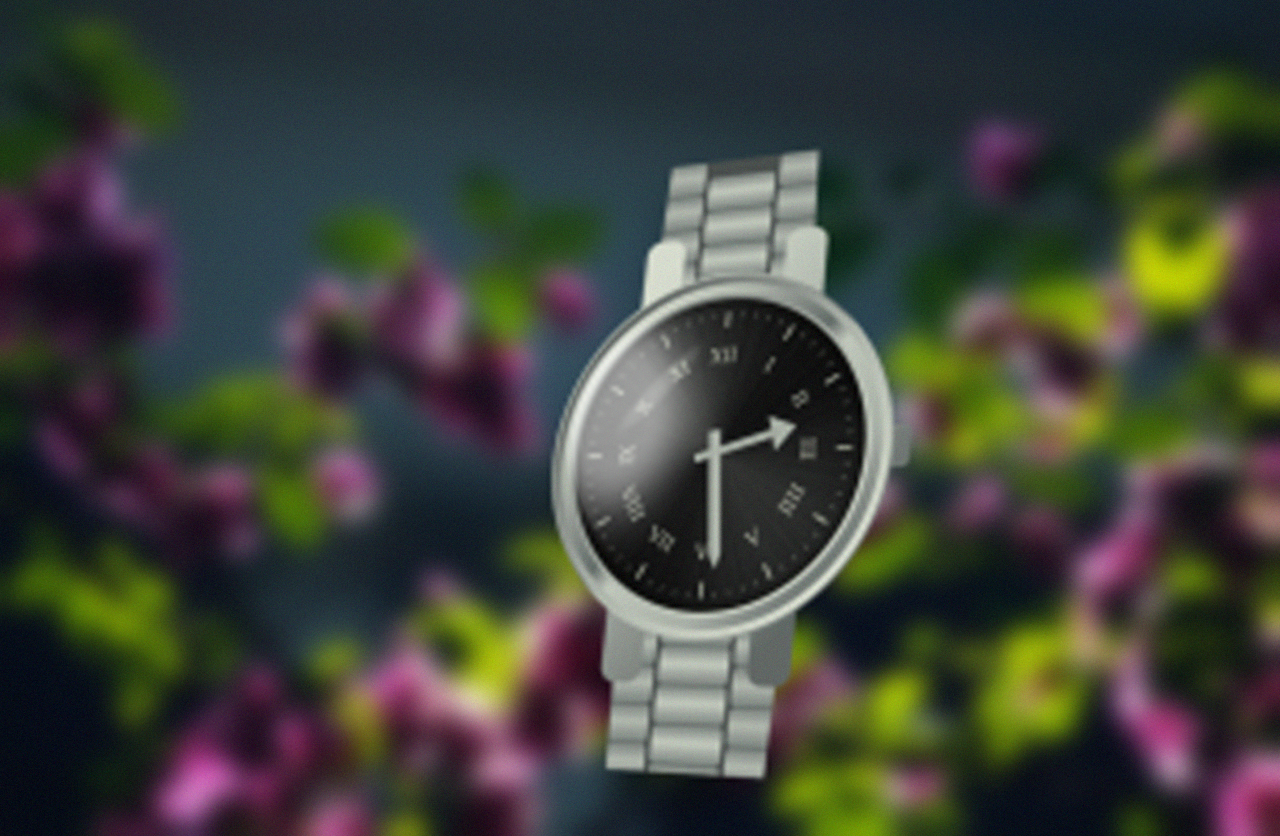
2:29
